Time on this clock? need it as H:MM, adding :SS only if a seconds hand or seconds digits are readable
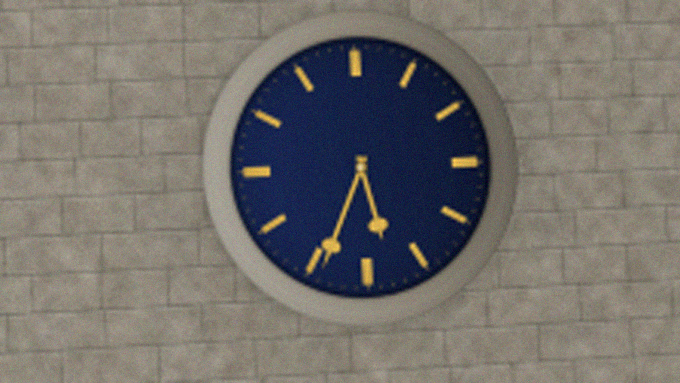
5:34
